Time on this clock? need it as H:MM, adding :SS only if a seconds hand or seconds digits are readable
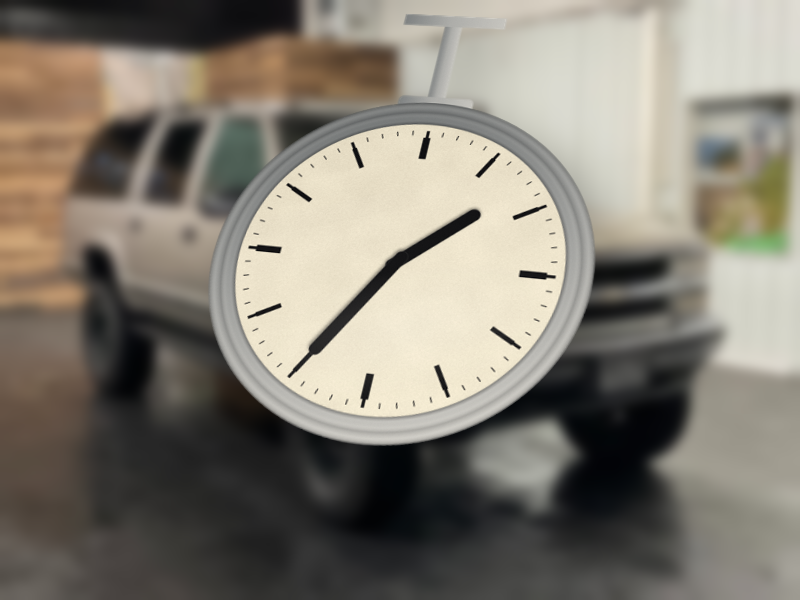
1:35
